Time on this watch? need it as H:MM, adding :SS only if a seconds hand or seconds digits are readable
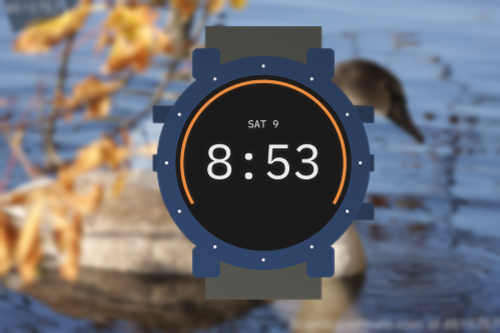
8:53
